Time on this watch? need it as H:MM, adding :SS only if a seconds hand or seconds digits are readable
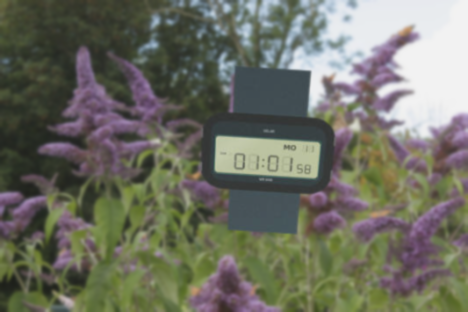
1:01:58
